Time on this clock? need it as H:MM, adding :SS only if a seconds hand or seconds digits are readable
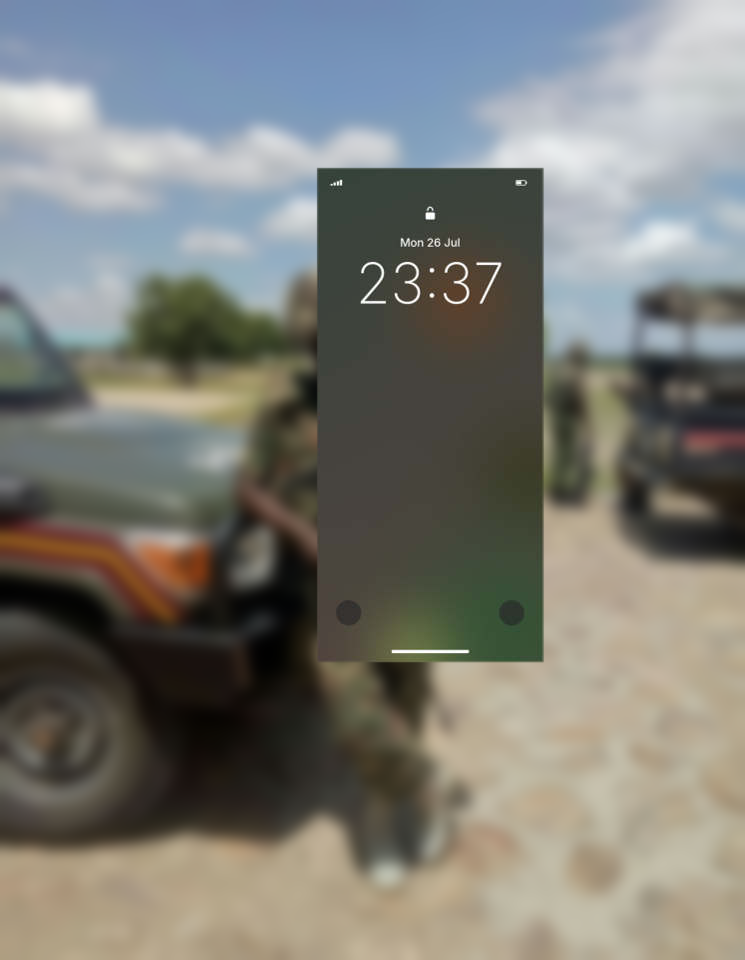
23:37
